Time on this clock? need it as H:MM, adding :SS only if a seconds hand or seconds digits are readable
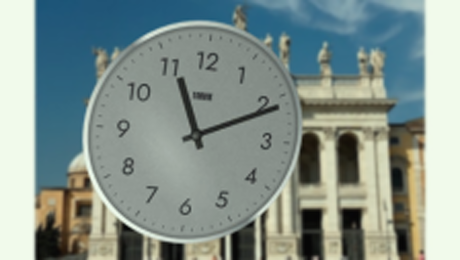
11:11
